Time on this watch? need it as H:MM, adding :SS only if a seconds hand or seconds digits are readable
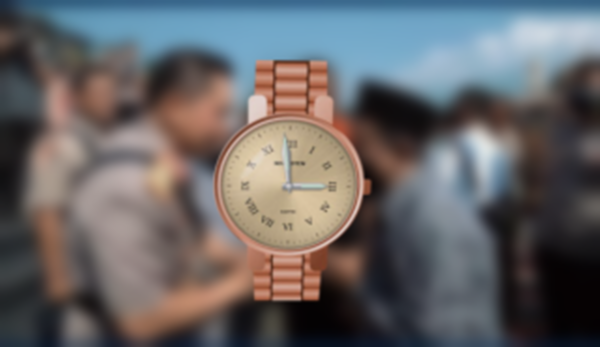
2:59
